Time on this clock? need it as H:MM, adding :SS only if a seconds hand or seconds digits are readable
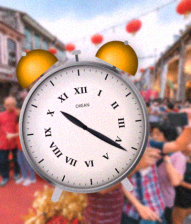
10:21
